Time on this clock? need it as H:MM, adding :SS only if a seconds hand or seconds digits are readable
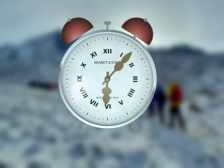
6:07
